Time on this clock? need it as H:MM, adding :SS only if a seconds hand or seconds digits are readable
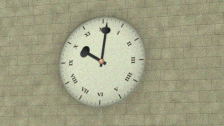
10:01
